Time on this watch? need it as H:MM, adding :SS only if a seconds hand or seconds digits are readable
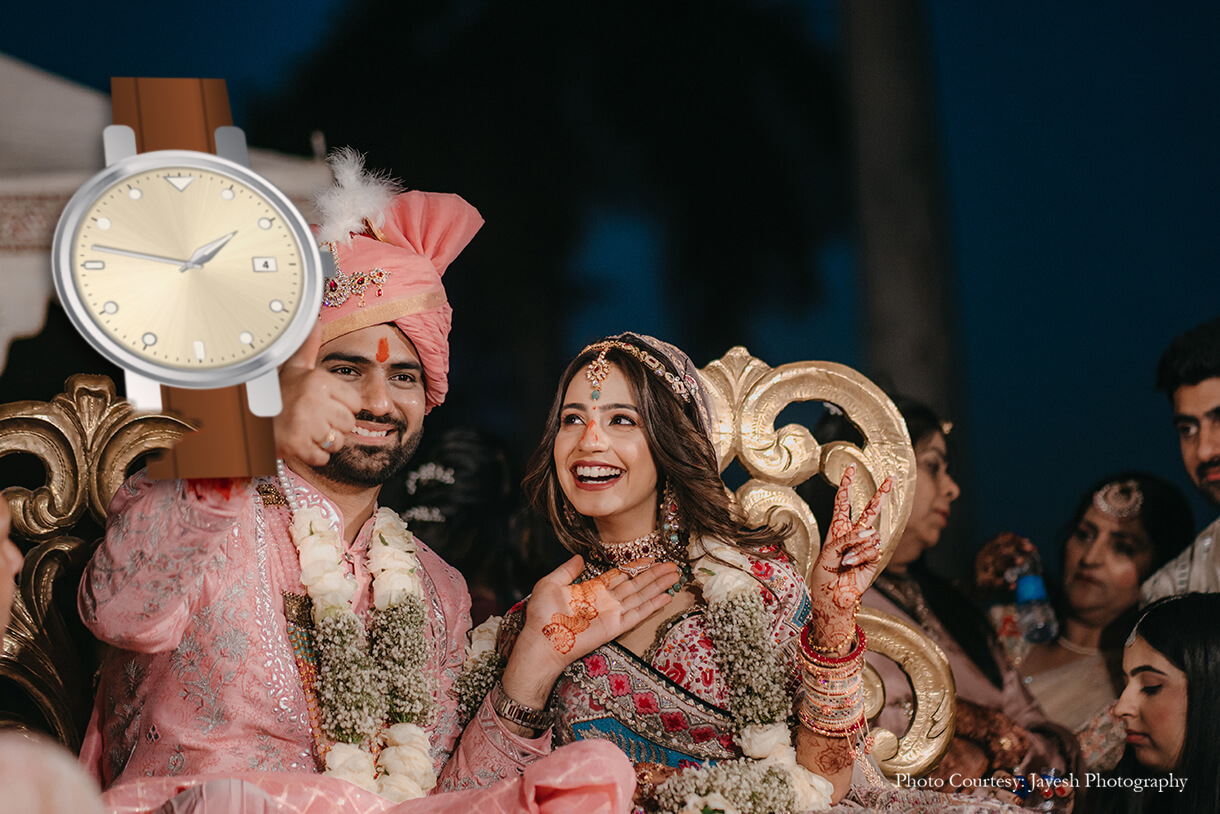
1:47
